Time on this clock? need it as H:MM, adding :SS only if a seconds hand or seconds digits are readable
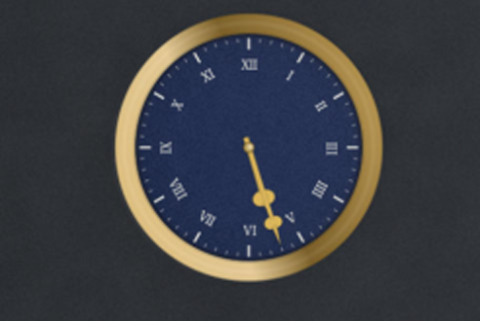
5:27
